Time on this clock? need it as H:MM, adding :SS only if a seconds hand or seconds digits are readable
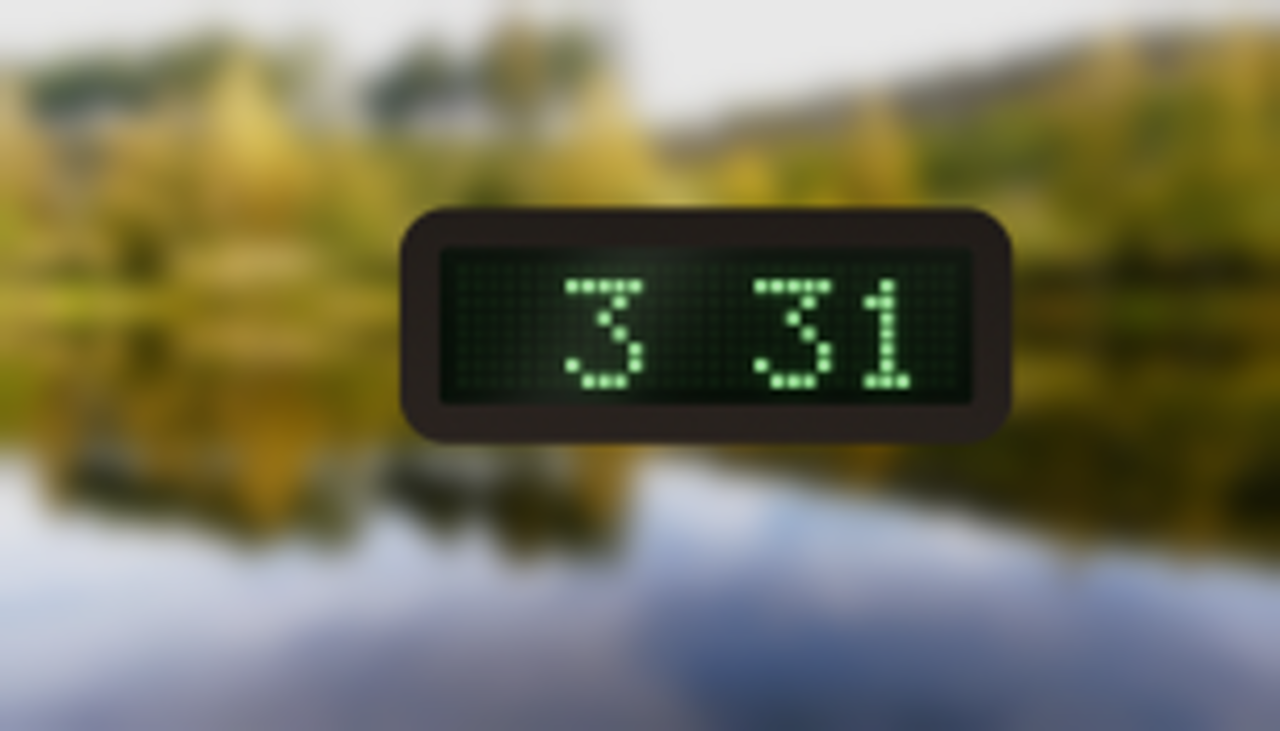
3:31
